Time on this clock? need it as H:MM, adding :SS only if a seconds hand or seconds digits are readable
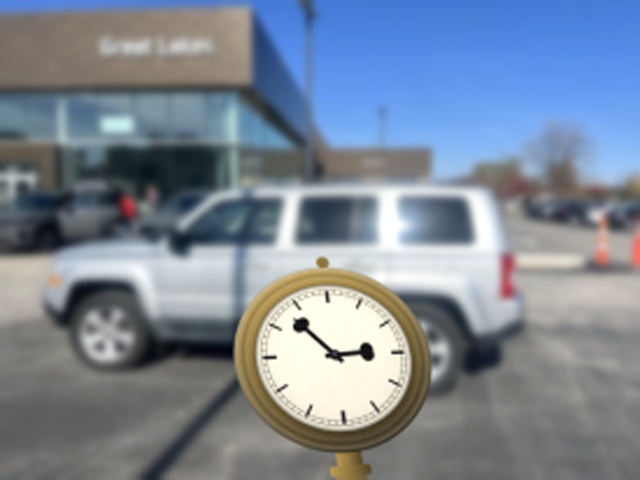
2:53
